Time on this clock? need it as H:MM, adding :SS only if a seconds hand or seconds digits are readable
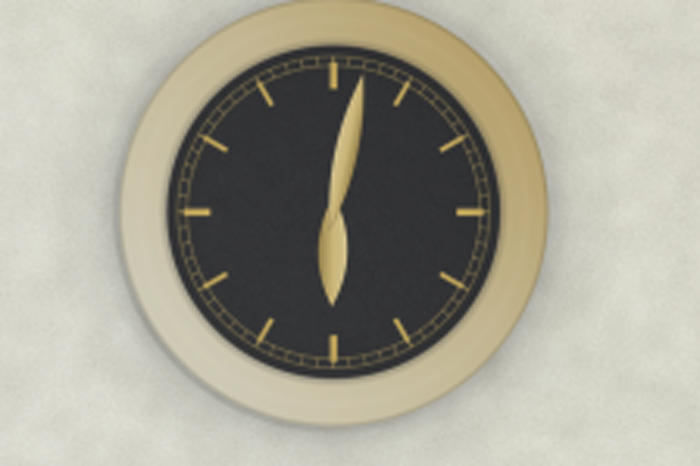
6:02
